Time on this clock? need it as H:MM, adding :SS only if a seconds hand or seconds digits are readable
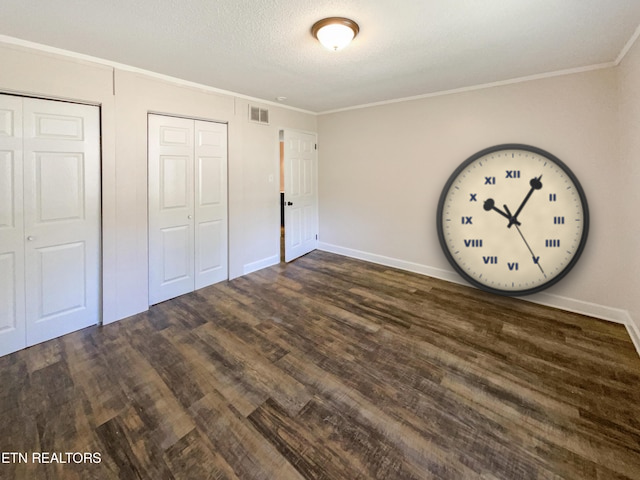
10:05:25
